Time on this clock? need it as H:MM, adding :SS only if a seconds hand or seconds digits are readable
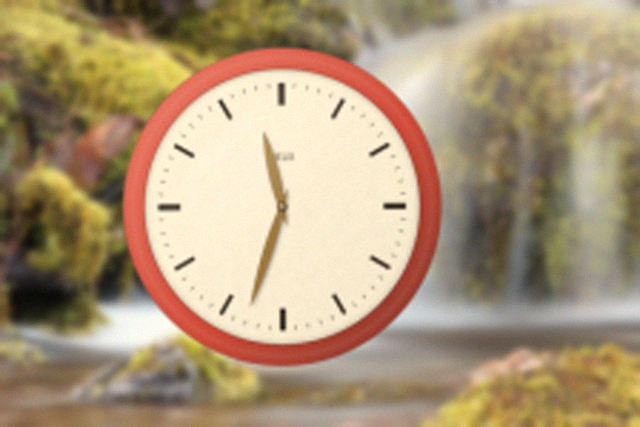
11:33
